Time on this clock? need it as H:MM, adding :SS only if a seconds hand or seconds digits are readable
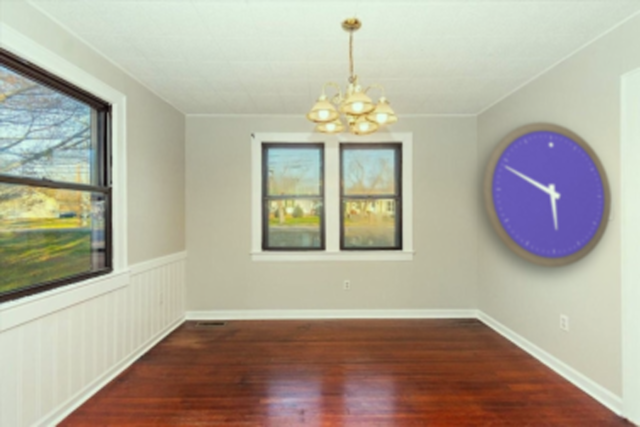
5:49
